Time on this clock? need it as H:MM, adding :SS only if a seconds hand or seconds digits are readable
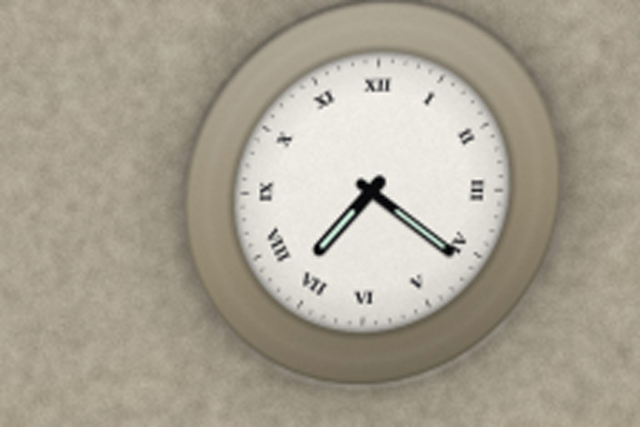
7:21
